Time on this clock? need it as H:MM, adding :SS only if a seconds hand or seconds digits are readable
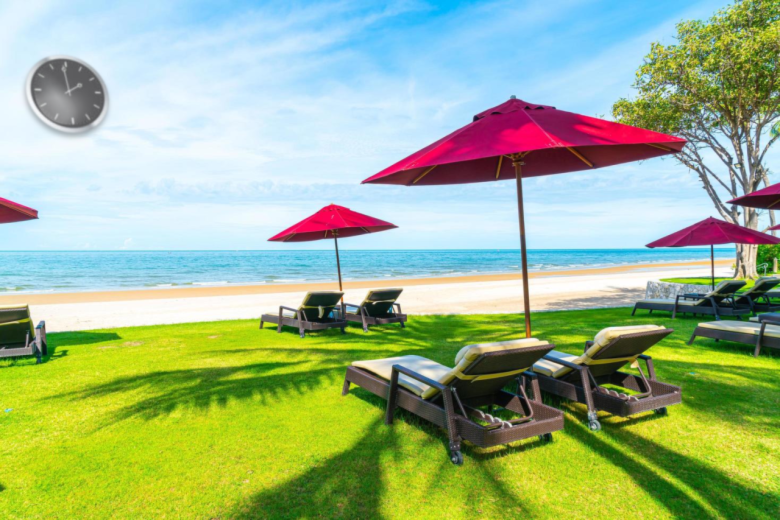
1:59
